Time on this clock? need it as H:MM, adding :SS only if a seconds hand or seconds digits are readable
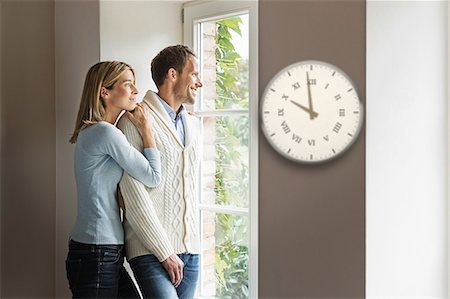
9:59
